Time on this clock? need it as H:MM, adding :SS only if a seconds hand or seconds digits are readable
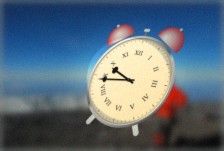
9:44
